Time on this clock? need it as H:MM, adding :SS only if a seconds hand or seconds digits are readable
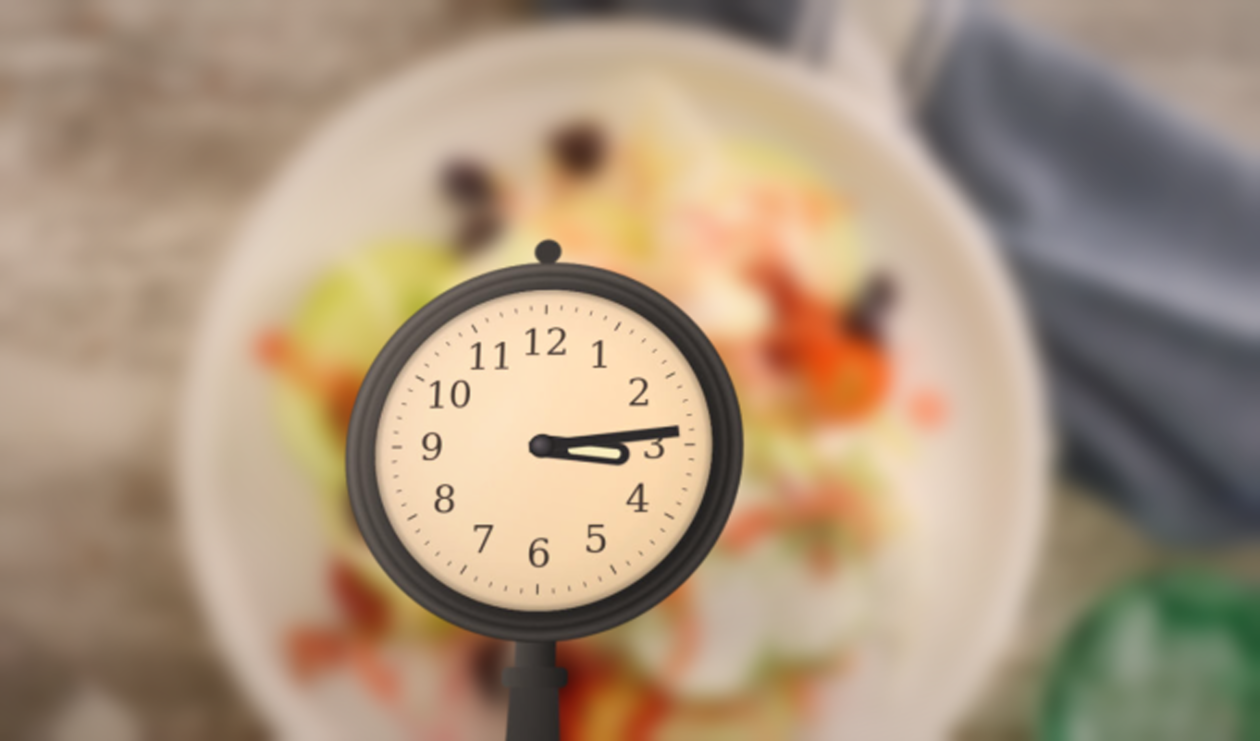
3:14
